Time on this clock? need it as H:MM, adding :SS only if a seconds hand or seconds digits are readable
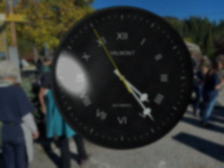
4:23:55
